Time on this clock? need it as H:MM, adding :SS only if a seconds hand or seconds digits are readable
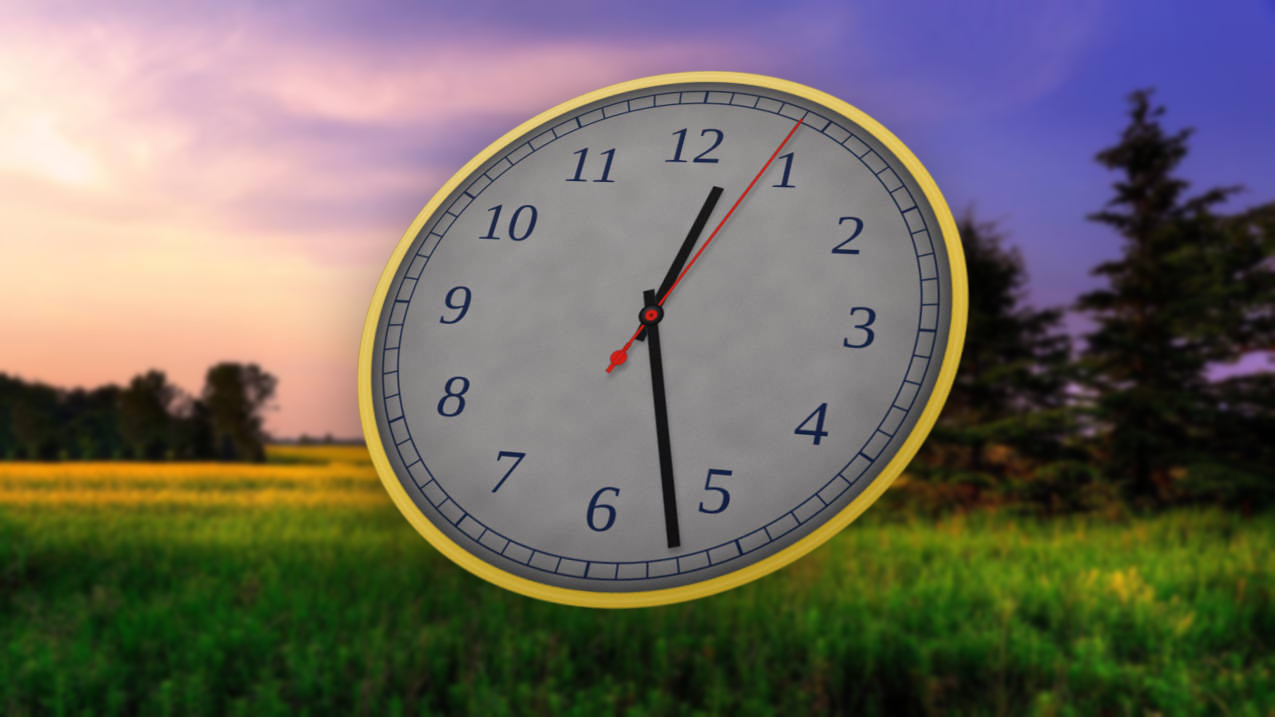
12:27:04
